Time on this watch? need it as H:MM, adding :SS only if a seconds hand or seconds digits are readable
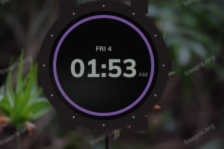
1:53
